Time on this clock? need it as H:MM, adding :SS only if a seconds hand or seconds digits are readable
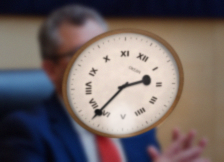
1:32
